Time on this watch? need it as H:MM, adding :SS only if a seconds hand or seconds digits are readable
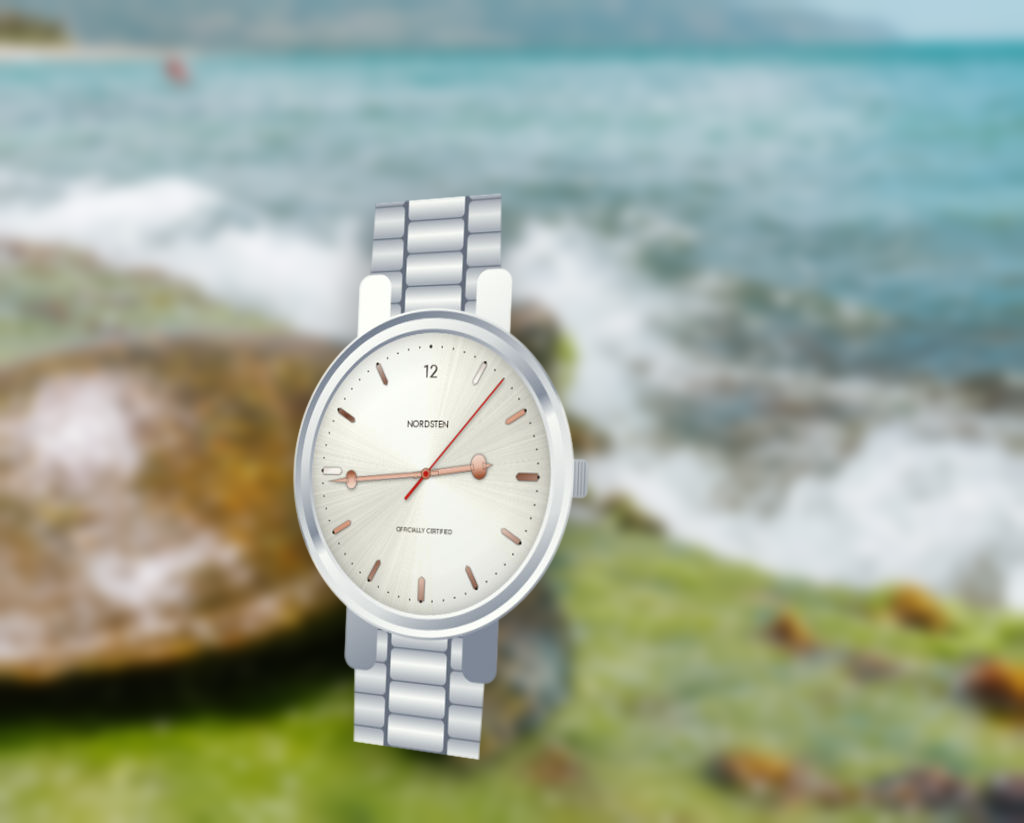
2:44:07
